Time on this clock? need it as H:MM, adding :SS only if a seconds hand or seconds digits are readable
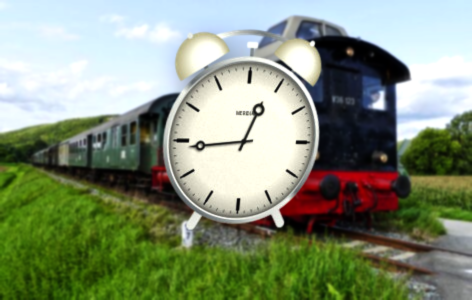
12:44
